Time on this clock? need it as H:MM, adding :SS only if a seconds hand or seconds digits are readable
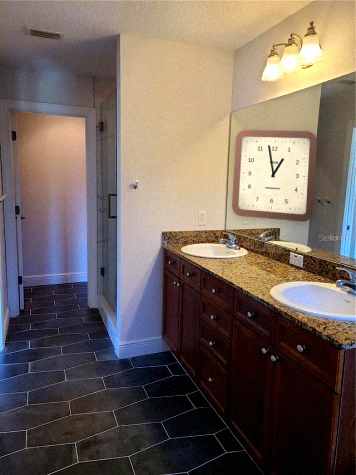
12:58
